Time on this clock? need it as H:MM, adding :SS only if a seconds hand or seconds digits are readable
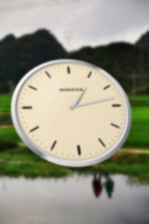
1:13
